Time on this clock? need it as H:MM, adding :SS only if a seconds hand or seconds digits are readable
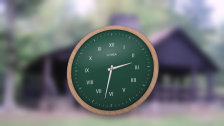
2:32
